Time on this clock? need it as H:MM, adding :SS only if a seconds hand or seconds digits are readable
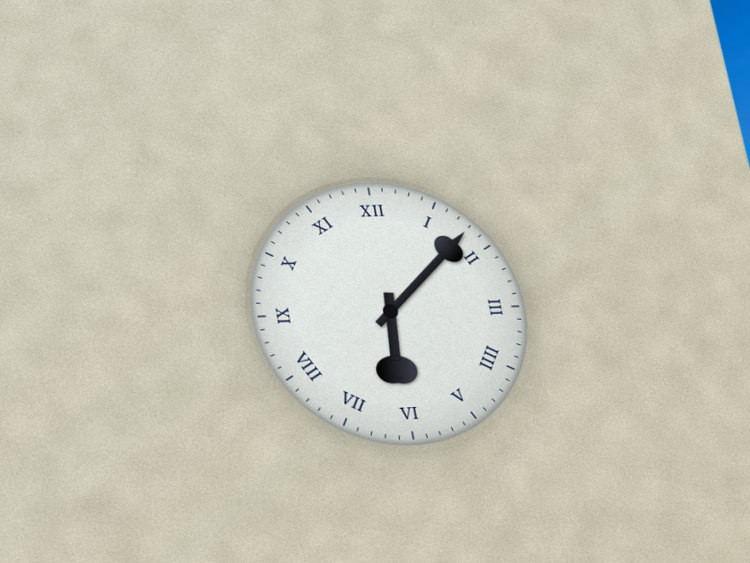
6:08
